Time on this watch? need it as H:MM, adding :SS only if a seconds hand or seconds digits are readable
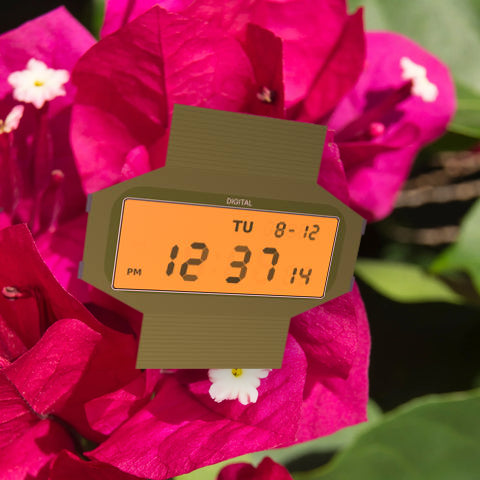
12:37:14
